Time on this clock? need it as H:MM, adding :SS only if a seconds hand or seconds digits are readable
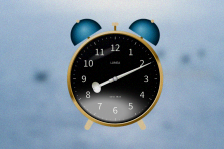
8:11
